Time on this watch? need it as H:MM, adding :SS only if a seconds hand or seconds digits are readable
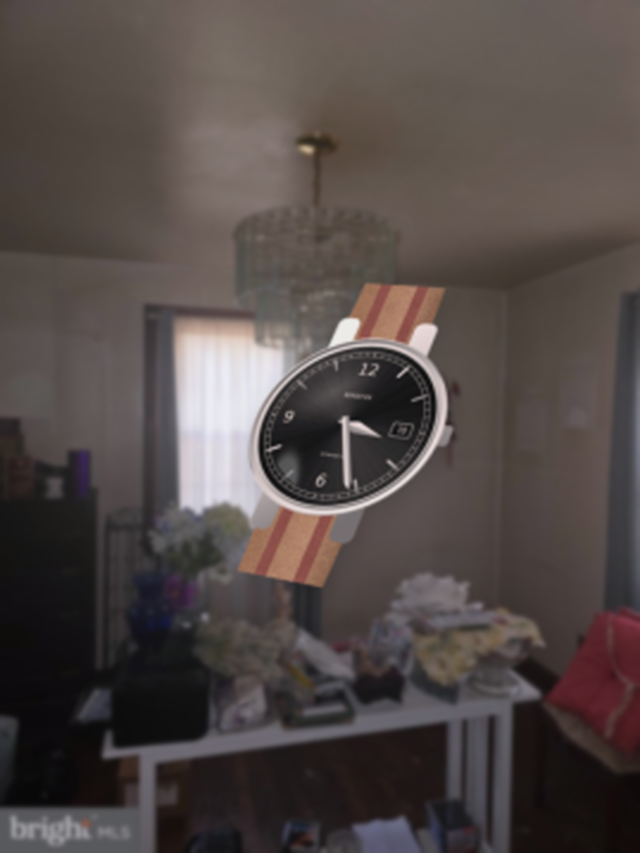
3:26
